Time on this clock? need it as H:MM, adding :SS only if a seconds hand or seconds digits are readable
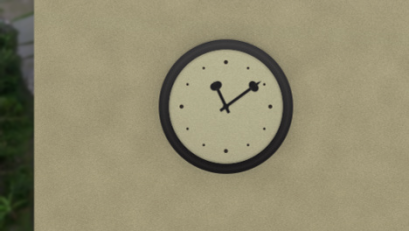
11:09
